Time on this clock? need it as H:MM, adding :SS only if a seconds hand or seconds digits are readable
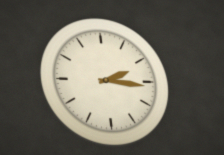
2:16
